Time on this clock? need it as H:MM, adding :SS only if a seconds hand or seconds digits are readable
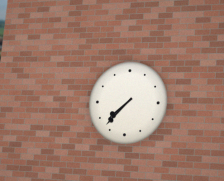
7:37
